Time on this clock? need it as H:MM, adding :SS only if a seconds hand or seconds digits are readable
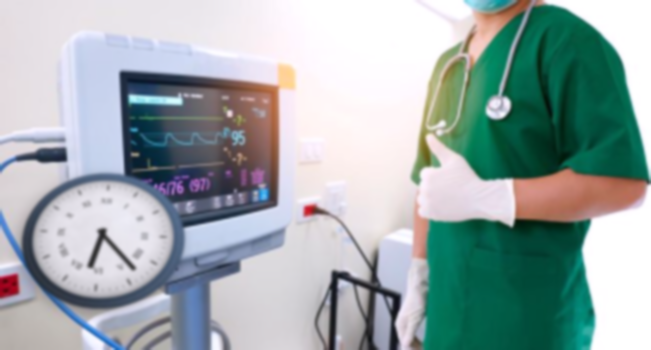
6:23
